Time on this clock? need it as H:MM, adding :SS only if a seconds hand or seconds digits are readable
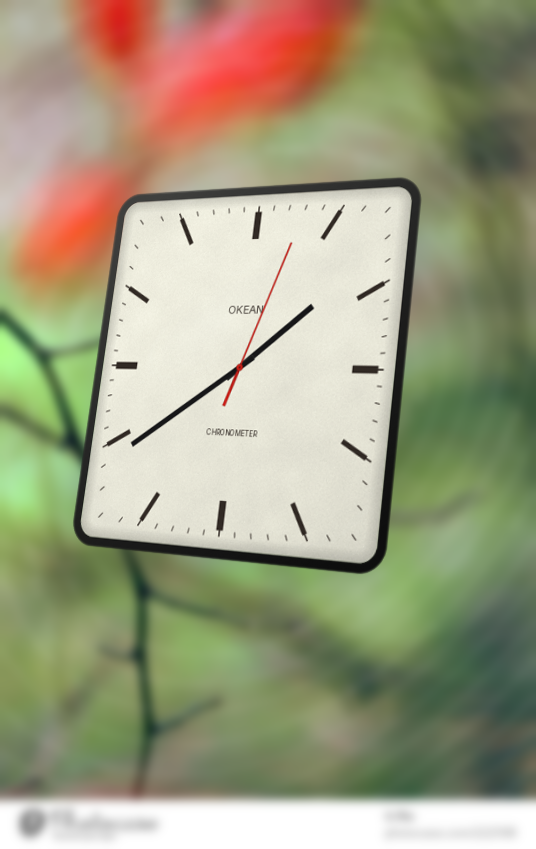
1:39:03
